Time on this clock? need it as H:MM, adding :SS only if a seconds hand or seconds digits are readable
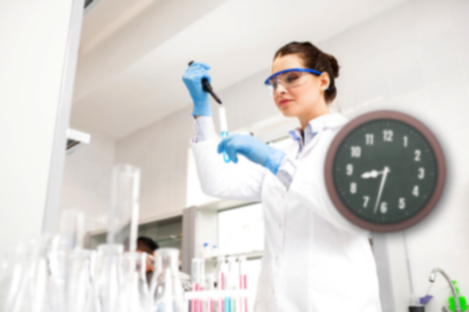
8:32
